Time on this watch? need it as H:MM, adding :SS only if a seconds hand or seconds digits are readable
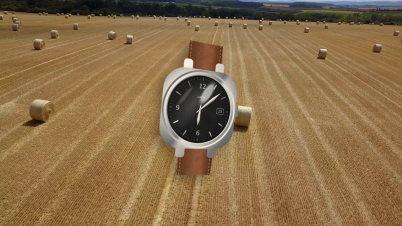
6:08
